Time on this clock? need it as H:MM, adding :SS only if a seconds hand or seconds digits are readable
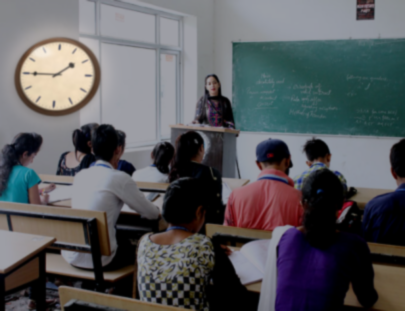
1:45
